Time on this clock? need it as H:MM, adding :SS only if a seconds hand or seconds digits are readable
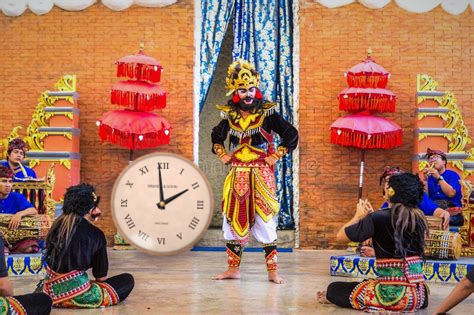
1:59
